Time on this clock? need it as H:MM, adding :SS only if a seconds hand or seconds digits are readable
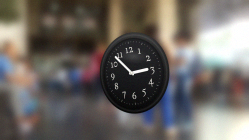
2:53
